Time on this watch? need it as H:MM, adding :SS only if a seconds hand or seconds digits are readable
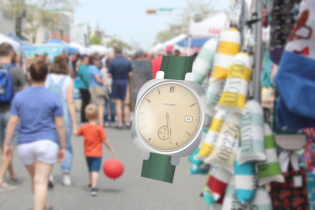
5:27
